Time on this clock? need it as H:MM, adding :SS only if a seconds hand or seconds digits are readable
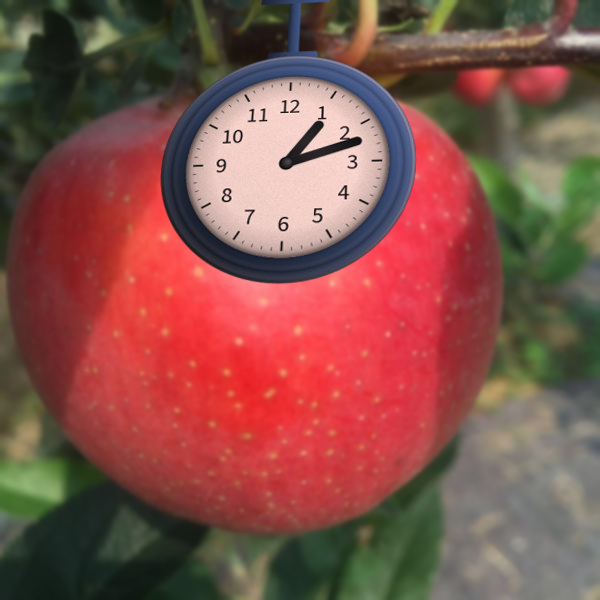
1:12
